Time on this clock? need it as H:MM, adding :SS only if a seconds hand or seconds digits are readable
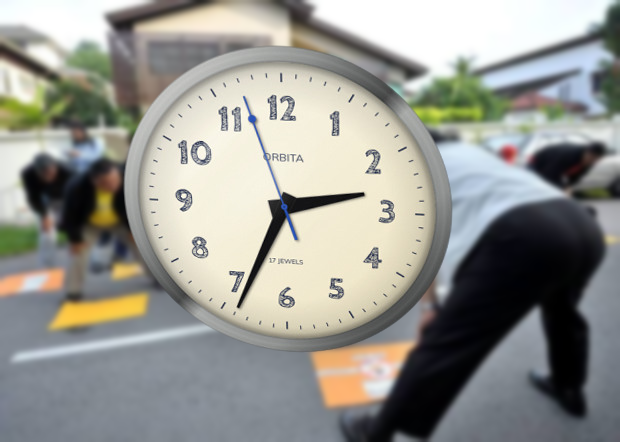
2:33:57
